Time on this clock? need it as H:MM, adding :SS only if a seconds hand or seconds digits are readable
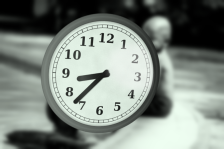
8:37
